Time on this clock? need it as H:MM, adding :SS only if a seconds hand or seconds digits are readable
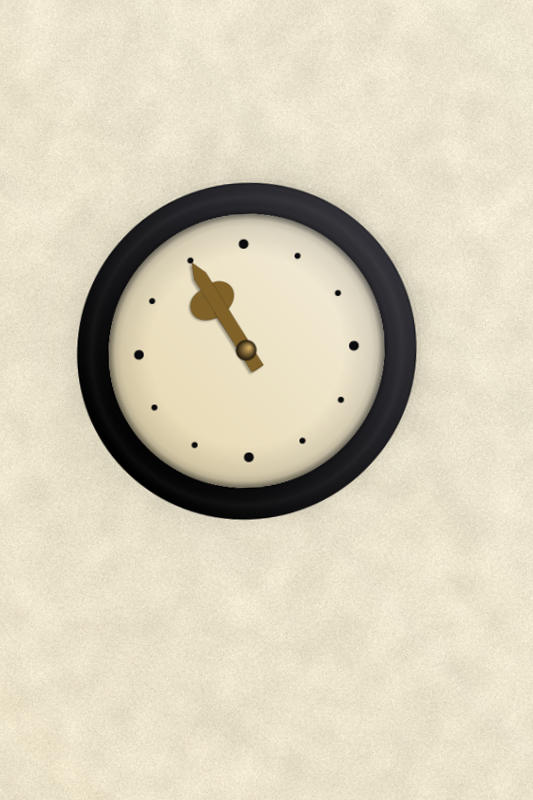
10:55
